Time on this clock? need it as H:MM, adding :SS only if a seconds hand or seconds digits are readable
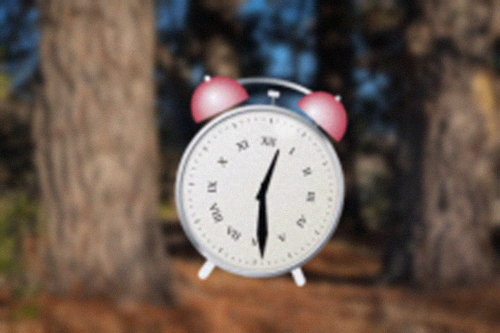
12:29
